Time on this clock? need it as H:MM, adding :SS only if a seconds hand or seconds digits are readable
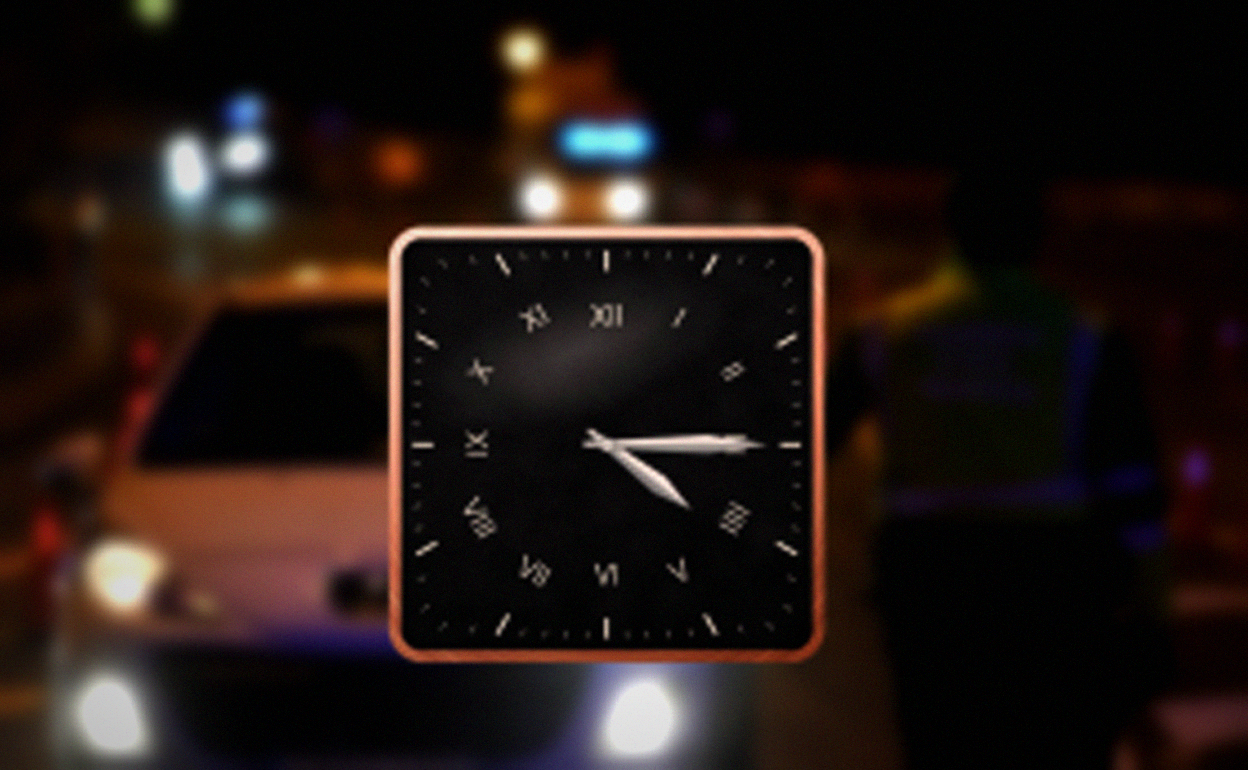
4:15
